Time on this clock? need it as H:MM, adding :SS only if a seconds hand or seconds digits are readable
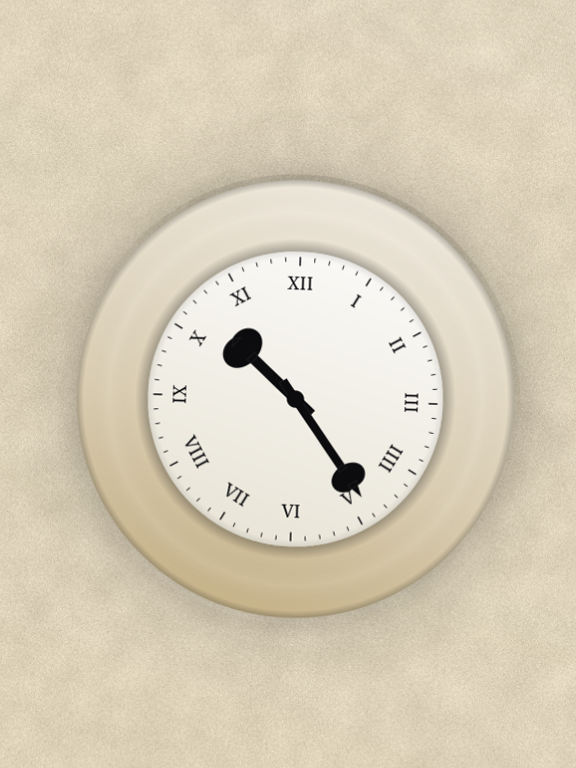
10:24
